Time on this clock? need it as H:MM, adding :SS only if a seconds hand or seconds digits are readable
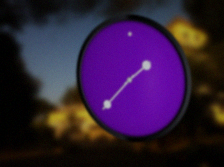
1:37
